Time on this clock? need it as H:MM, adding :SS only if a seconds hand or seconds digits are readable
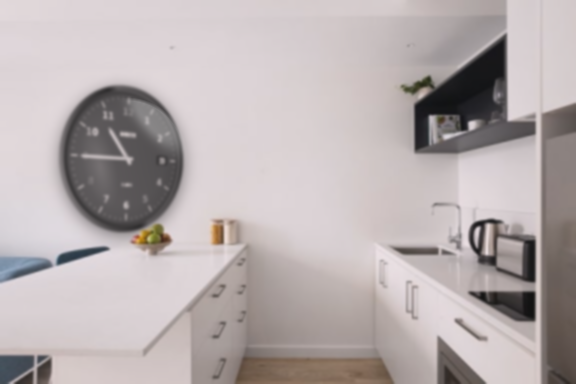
10:45
